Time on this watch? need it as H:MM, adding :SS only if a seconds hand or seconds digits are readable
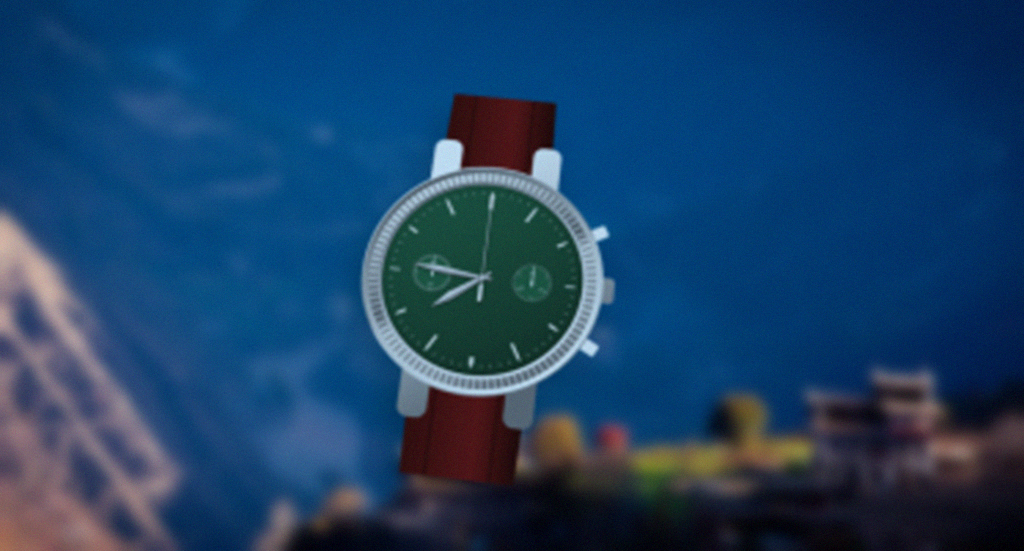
7:46
